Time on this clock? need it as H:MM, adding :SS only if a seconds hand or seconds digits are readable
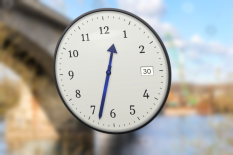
12:33
